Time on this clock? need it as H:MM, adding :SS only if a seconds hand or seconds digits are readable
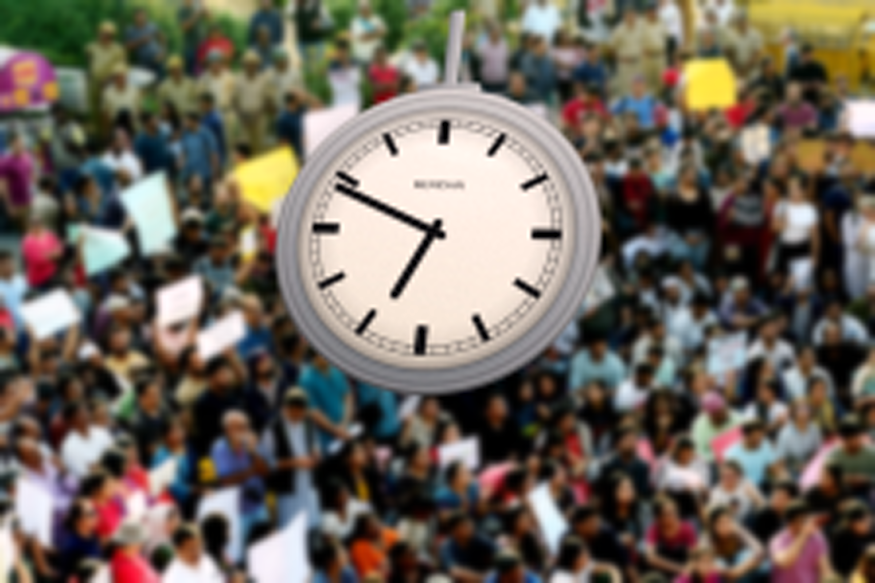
6:49
